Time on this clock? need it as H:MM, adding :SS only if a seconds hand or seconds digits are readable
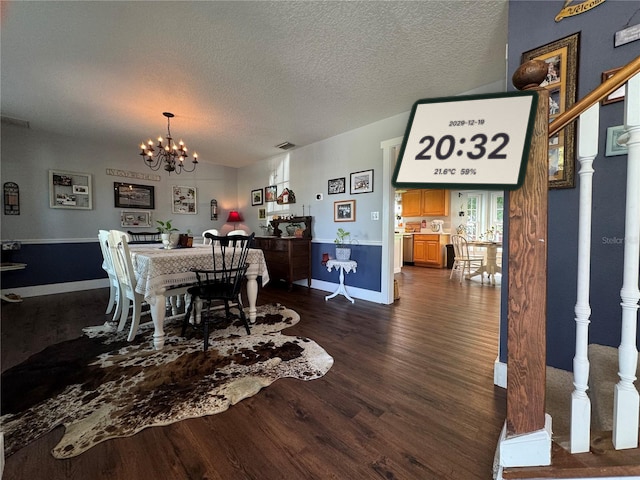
20:32
